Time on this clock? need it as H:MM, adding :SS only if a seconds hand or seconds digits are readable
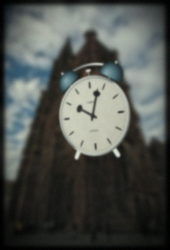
10:03
